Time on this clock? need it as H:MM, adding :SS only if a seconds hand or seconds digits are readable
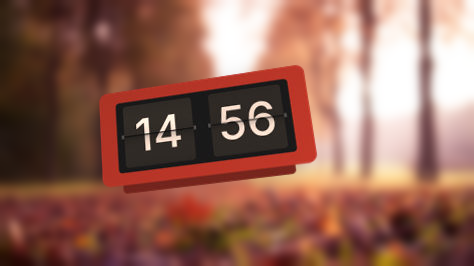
14:56
